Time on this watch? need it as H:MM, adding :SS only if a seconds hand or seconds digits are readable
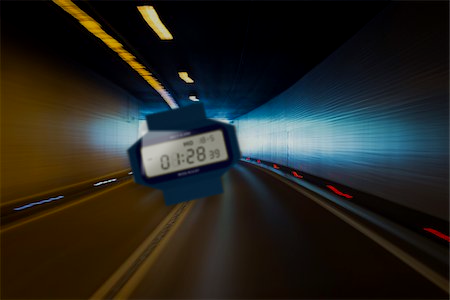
1:28
